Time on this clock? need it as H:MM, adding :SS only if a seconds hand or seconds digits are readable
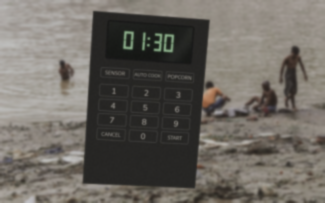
1:30
